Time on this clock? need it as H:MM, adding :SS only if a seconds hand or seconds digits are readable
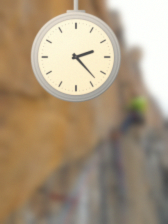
2:23
